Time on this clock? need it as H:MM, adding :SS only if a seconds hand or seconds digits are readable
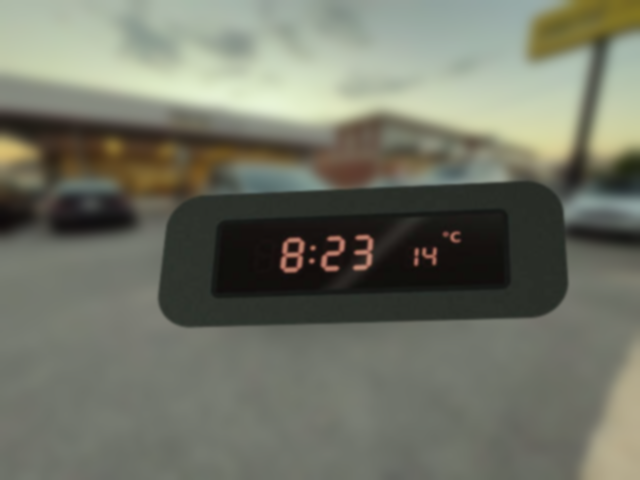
8:23
